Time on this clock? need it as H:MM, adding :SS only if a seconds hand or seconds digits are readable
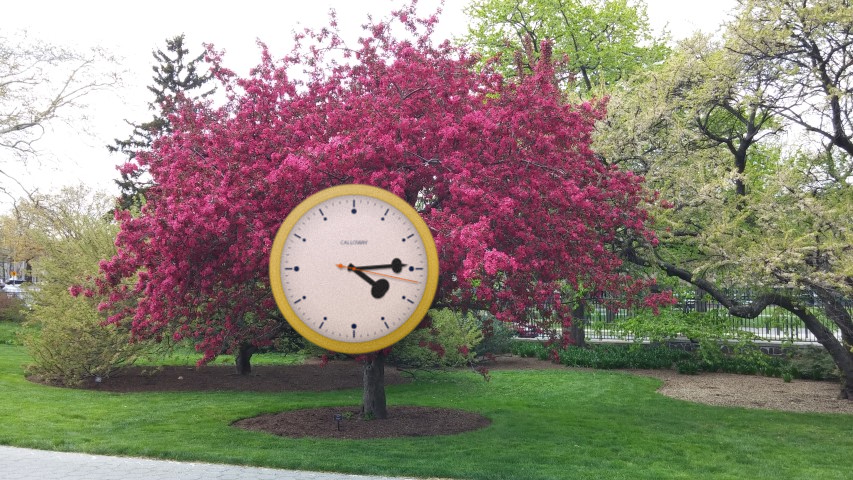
4:14:17
